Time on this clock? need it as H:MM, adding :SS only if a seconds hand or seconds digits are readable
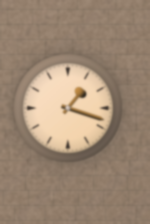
1:18
